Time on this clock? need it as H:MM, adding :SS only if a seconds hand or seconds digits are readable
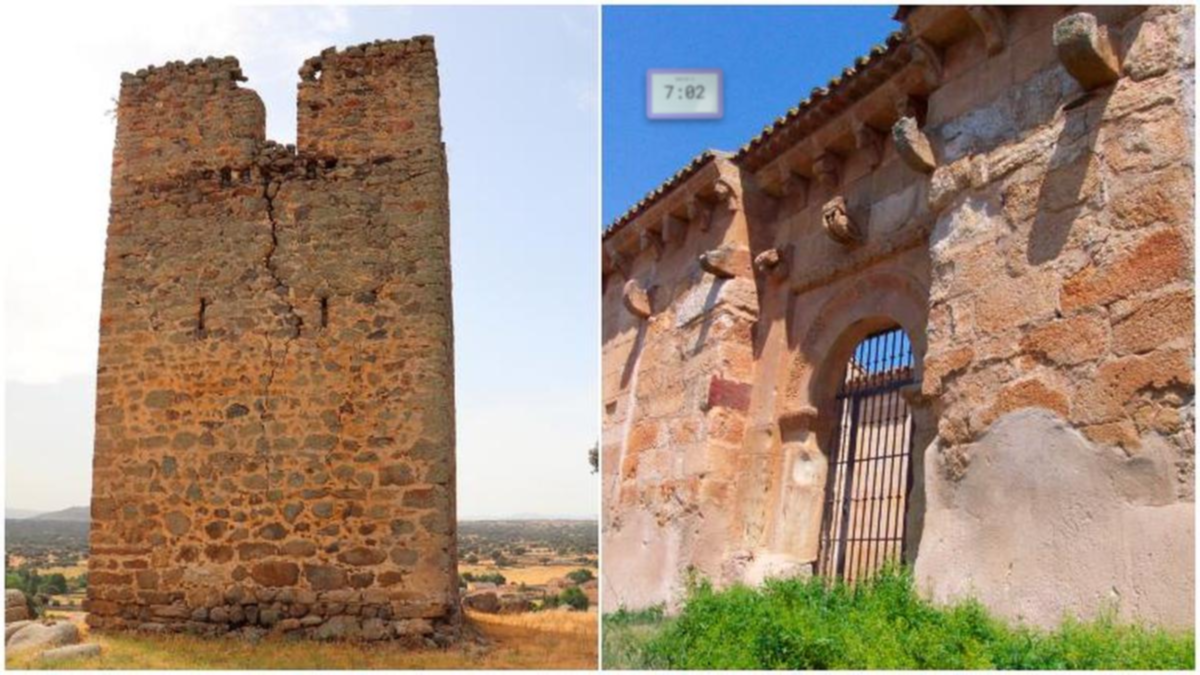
7:02
